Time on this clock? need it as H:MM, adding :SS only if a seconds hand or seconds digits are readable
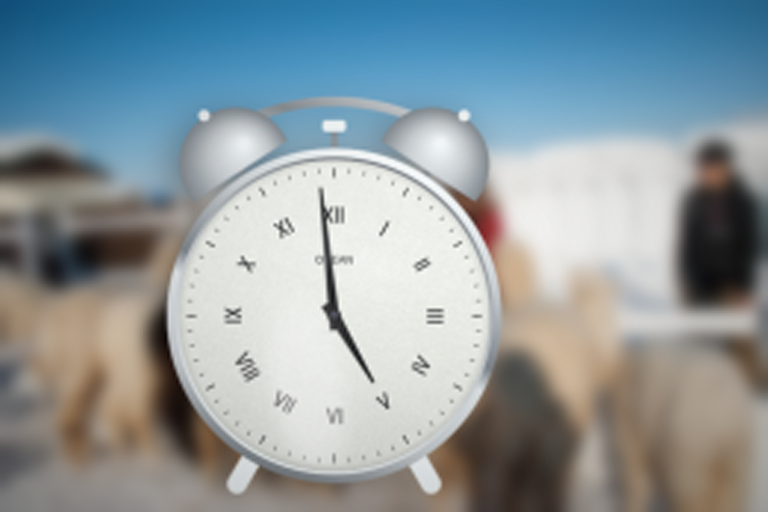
4:59
